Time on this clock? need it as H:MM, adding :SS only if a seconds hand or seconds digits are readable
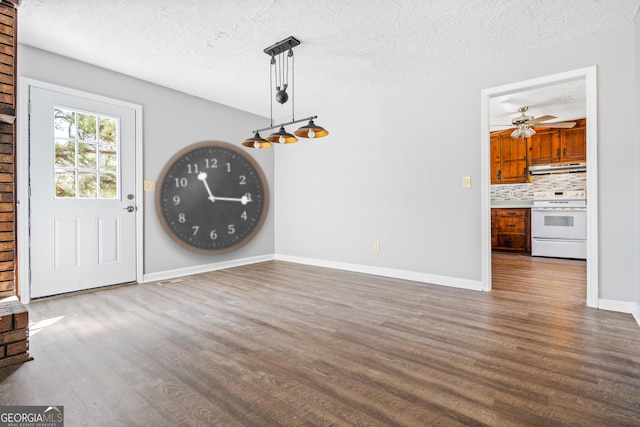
11:16
